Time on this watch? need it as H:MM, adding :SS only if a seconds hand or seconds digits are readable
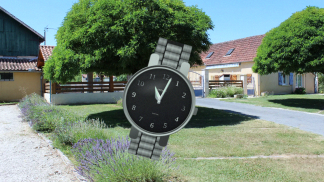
11:02
